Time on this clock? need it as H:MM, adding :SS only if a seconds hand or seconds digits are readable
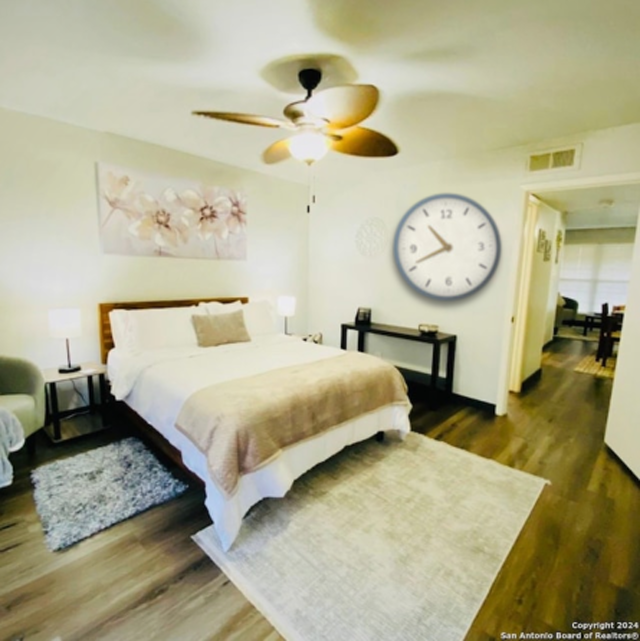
10:41
